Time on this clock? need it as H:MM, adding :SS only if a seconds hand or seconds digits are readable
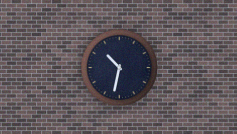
10:32
